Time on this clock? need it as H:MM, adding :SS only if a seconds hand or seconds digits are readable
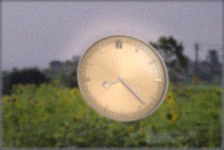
8:23
